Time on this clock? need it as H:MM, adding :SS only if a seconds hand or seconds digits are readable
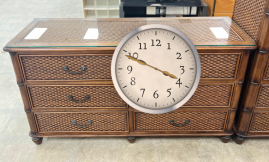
3:49
